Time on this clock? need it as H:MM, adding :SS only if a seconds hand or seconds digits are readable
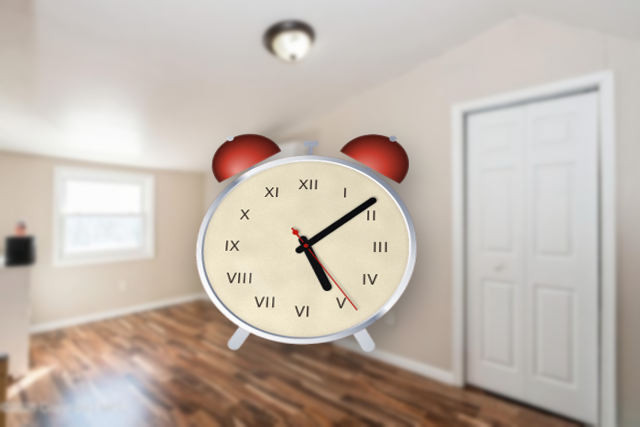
5:08:24
